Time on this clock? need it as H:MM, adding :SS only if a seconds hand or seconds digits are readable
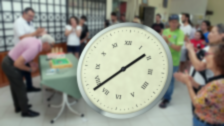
1:38
